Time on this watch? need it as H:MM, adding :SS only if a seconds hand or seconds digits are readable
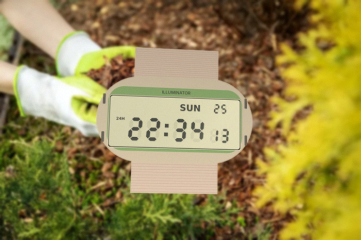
22:34:13
